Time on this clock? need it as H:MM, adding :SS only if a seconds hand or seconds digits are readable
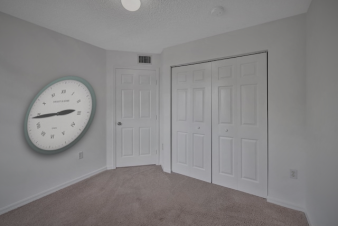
2:44
